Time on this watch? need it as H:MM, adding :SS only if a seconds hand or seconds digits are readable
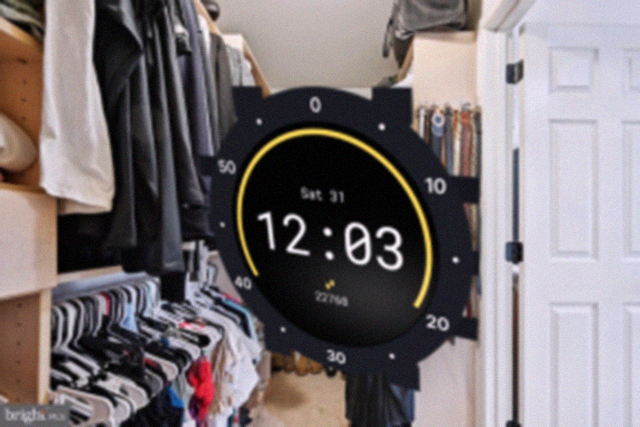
12:03
